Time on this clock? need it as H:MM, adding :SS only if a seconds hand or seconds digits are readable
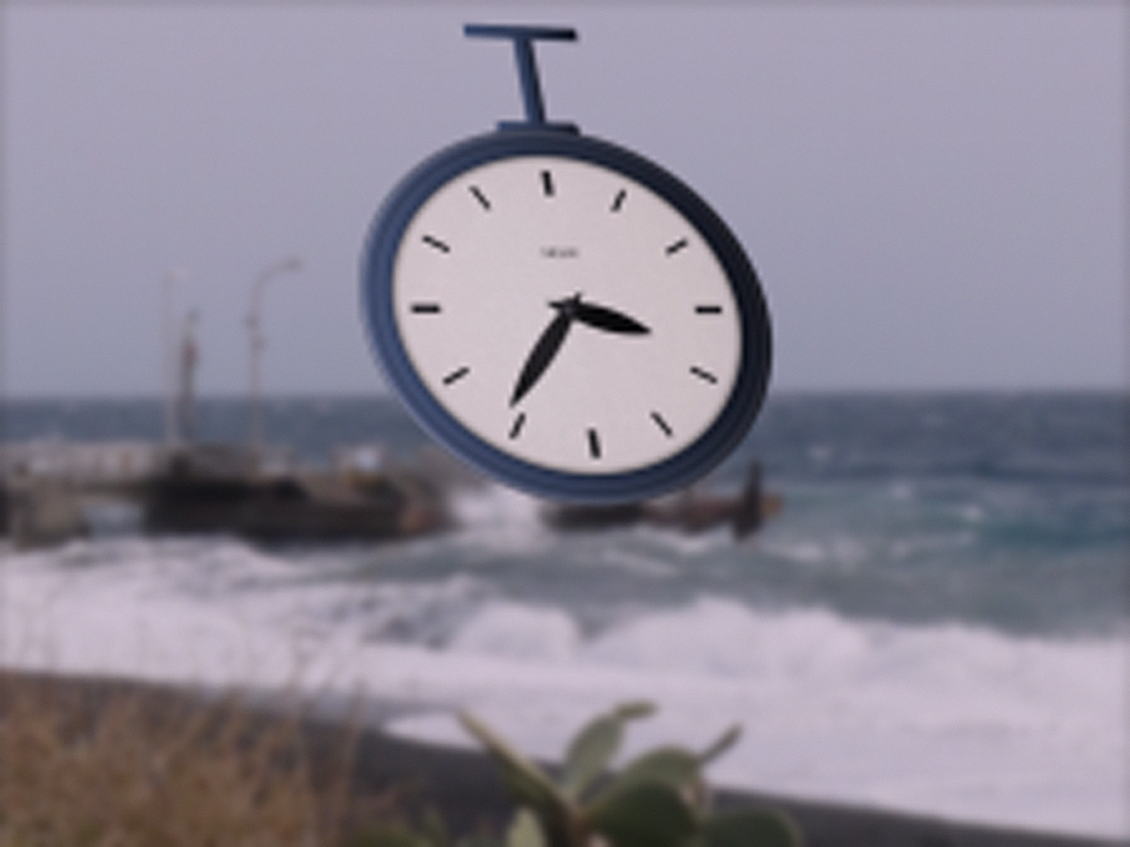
3:36
